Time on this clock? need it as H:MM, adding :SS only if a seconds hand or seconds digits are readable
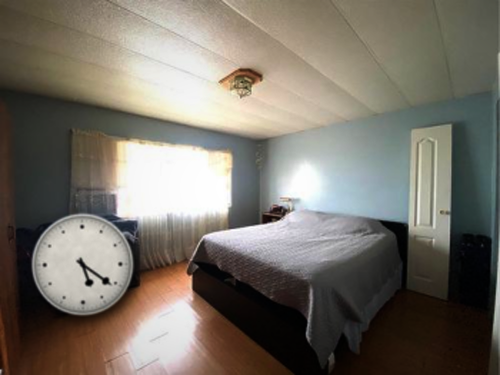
5:21
